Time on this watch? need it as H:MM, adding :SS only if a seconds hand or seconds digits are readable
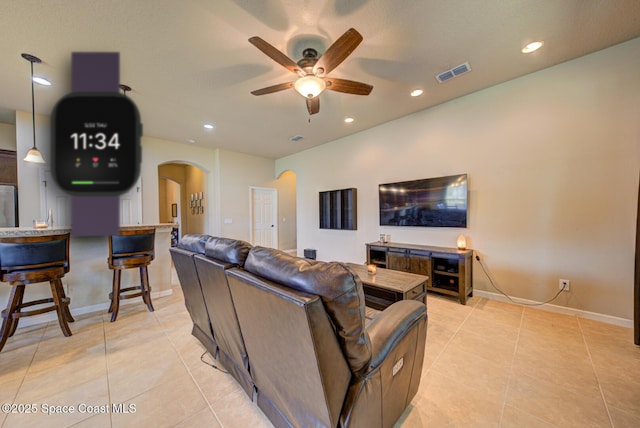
11:34
